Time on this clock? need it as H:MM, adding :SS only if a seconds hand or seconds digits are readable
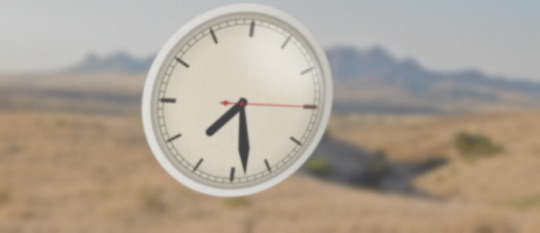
7:28:15
